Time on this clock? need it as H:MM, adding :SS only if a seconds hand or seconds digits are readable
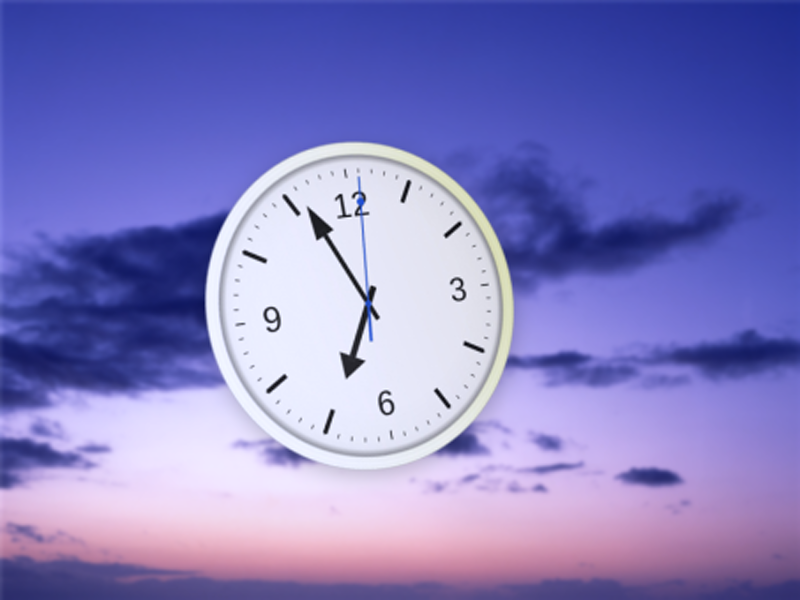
6:56:01
